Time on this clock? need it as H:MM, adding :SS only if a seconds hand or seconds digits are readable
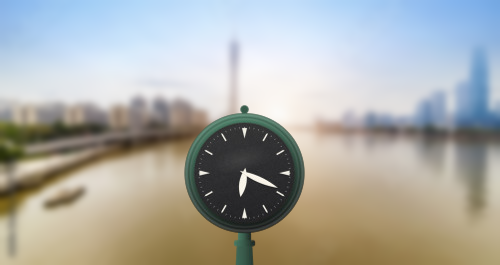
6:19
